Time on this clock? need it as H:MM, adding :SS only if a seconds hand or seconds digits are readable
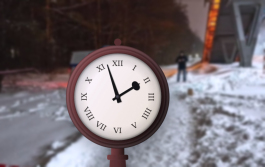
1:57
